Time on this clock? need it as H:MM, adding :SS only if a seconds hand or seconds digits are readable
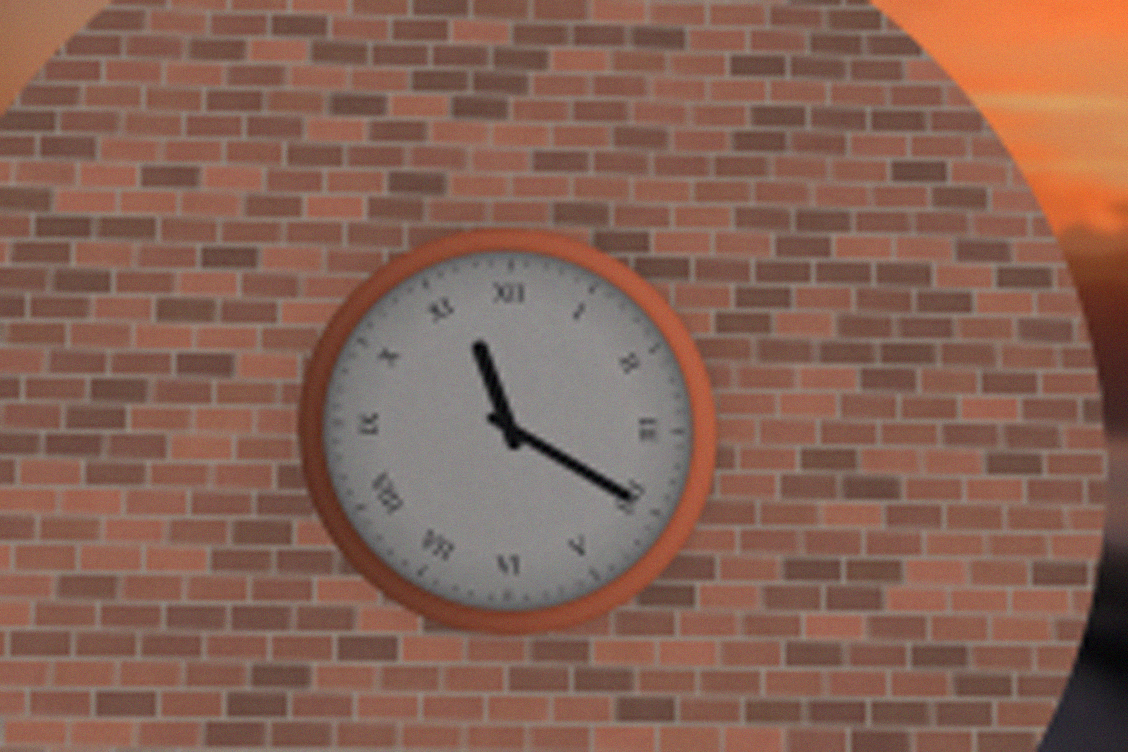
11:20
